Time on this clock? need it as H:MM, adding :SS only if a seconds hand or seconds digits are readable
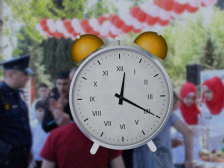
12:20
